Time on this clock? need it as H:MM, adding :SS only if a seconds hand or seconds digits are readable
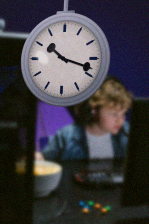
10:18
